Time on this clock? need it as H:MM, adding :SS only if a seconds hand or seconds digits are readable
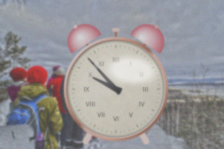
9:53
